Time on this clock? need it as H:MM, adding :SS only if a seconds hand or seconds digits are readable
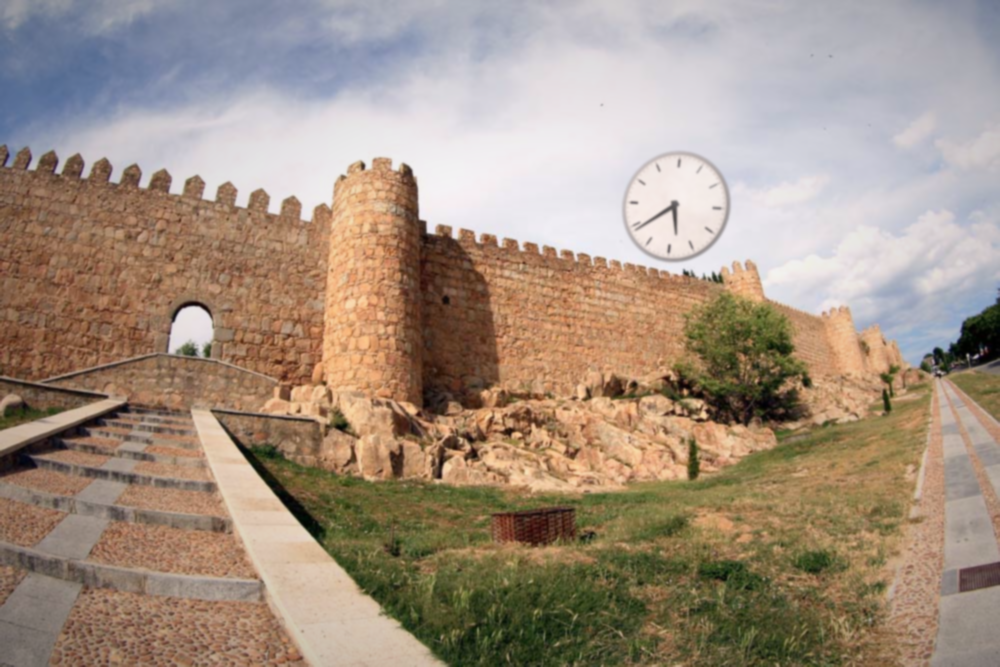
5:39
